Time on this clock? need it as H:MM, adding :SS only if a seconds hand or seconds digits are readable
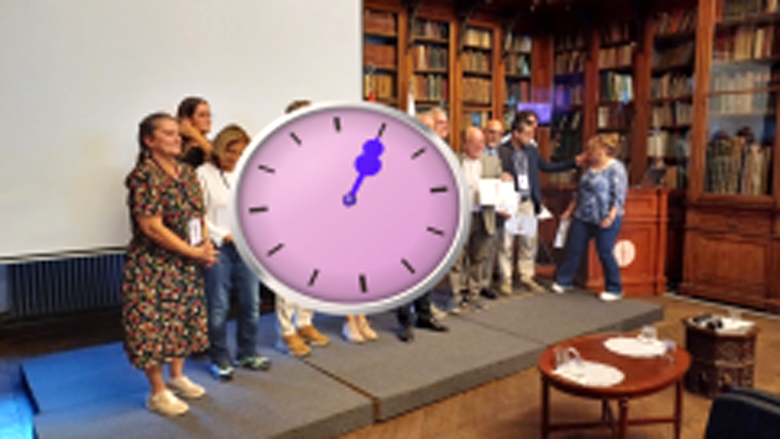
1:05
